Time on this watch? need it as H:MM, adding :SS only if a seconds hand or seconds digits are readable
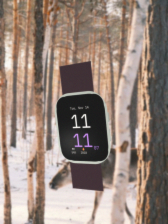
11:11
